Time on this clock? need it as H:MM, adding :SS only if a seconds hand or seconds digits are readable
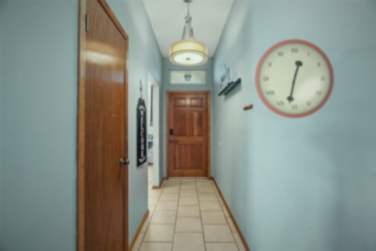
12:32
